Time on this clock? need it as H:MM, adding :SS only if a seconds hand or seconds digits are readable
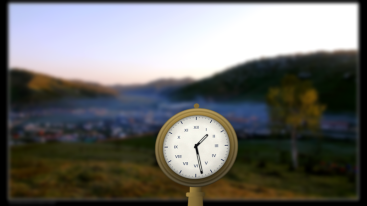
1:28
